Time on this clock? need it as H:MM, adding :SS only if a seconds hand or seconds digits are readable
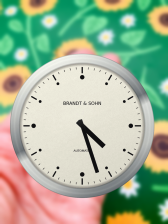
4:27
